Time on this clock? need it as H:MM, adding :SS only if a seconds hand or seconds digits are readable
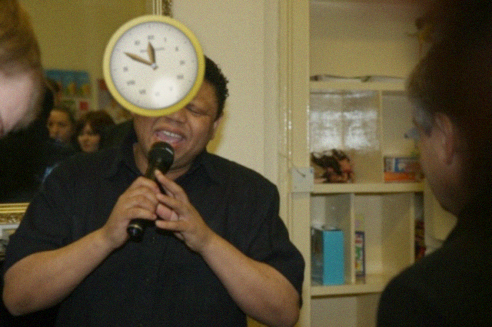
11:50
